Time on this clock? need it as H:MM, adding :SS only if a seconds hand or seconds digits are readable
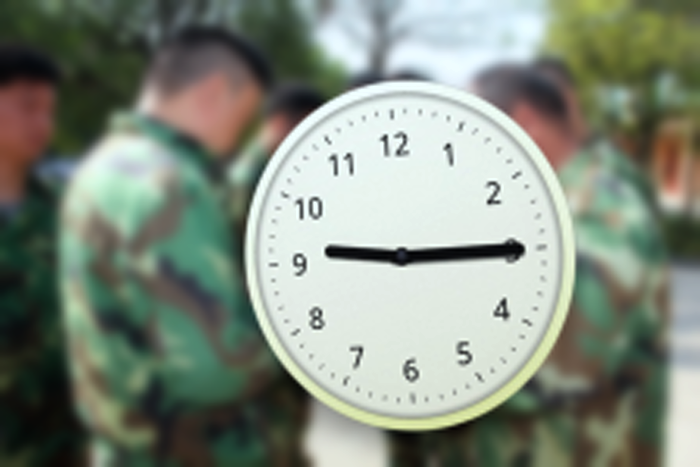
9:15
